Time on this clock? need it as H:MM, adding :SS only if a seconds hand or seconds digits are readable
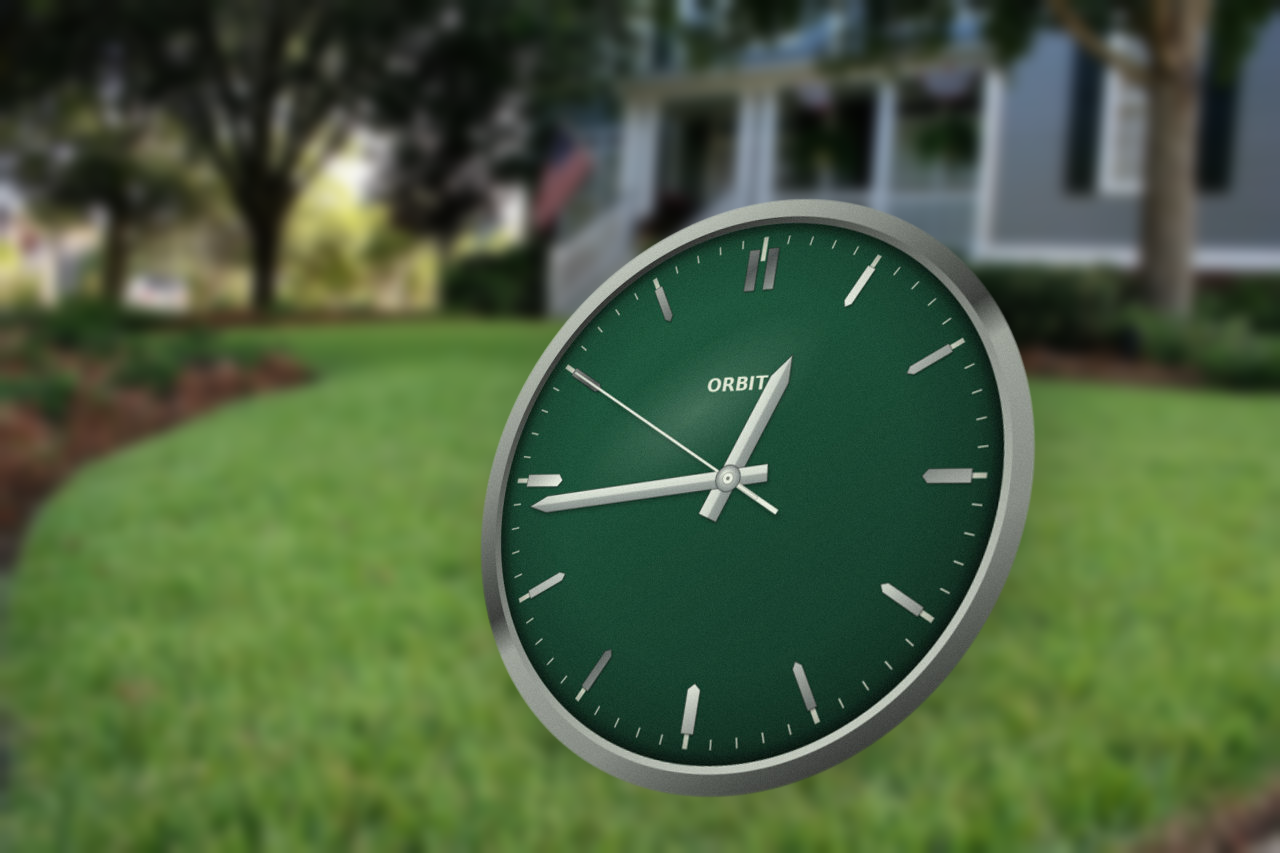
12:43:50
